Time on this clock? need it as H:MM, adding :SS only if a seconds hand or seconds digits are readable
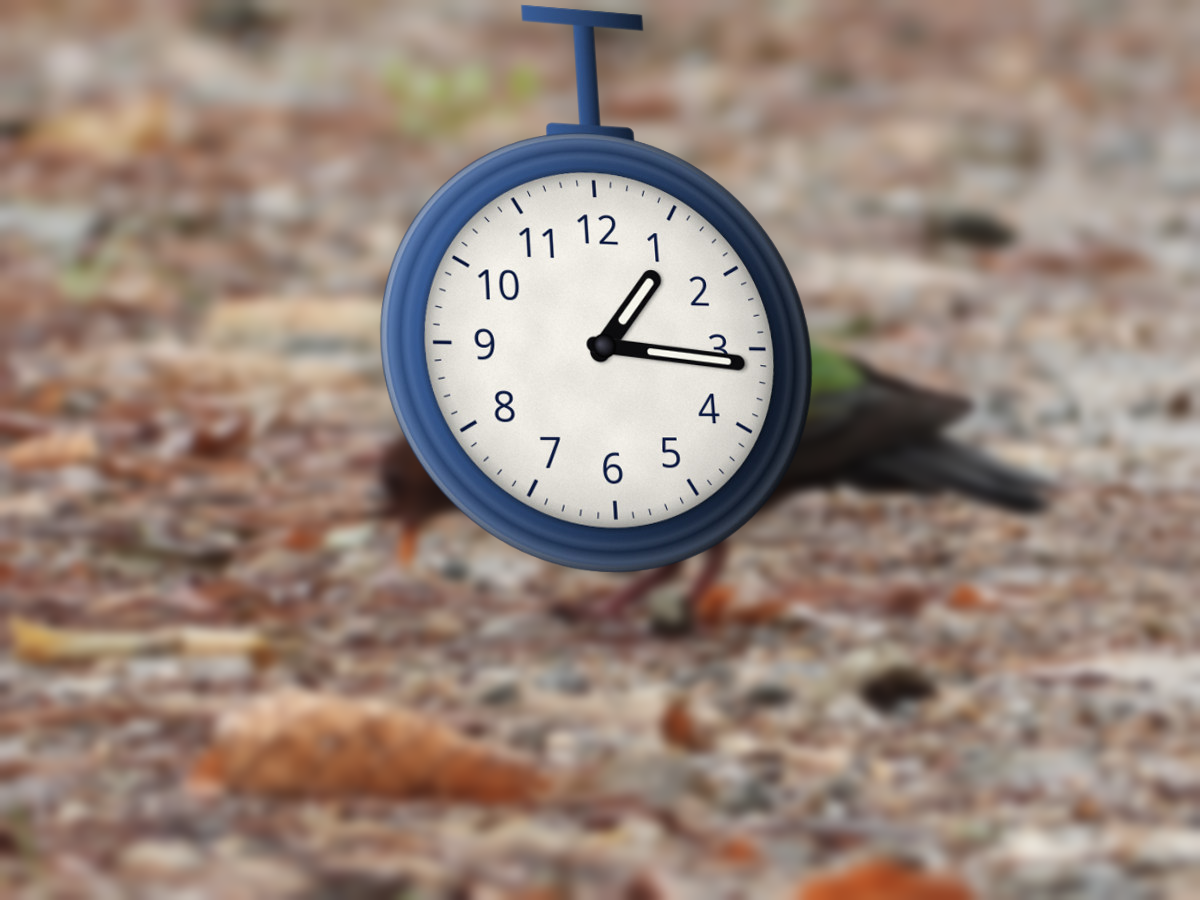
1:16
